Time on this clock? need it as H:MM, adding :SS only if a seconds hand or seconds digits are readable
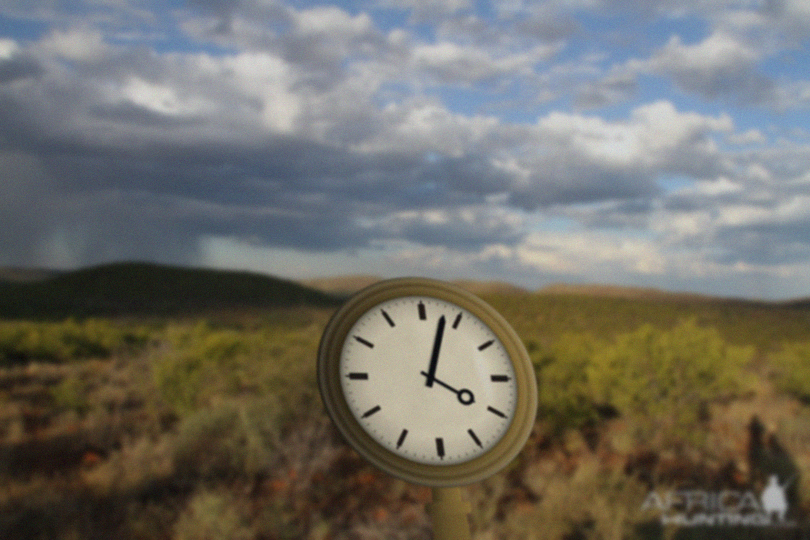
4:03
